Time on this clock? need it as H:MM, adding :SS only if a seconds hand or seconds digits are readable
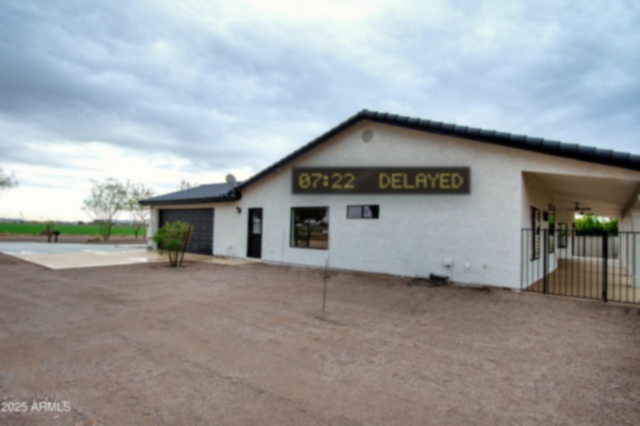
7:22
